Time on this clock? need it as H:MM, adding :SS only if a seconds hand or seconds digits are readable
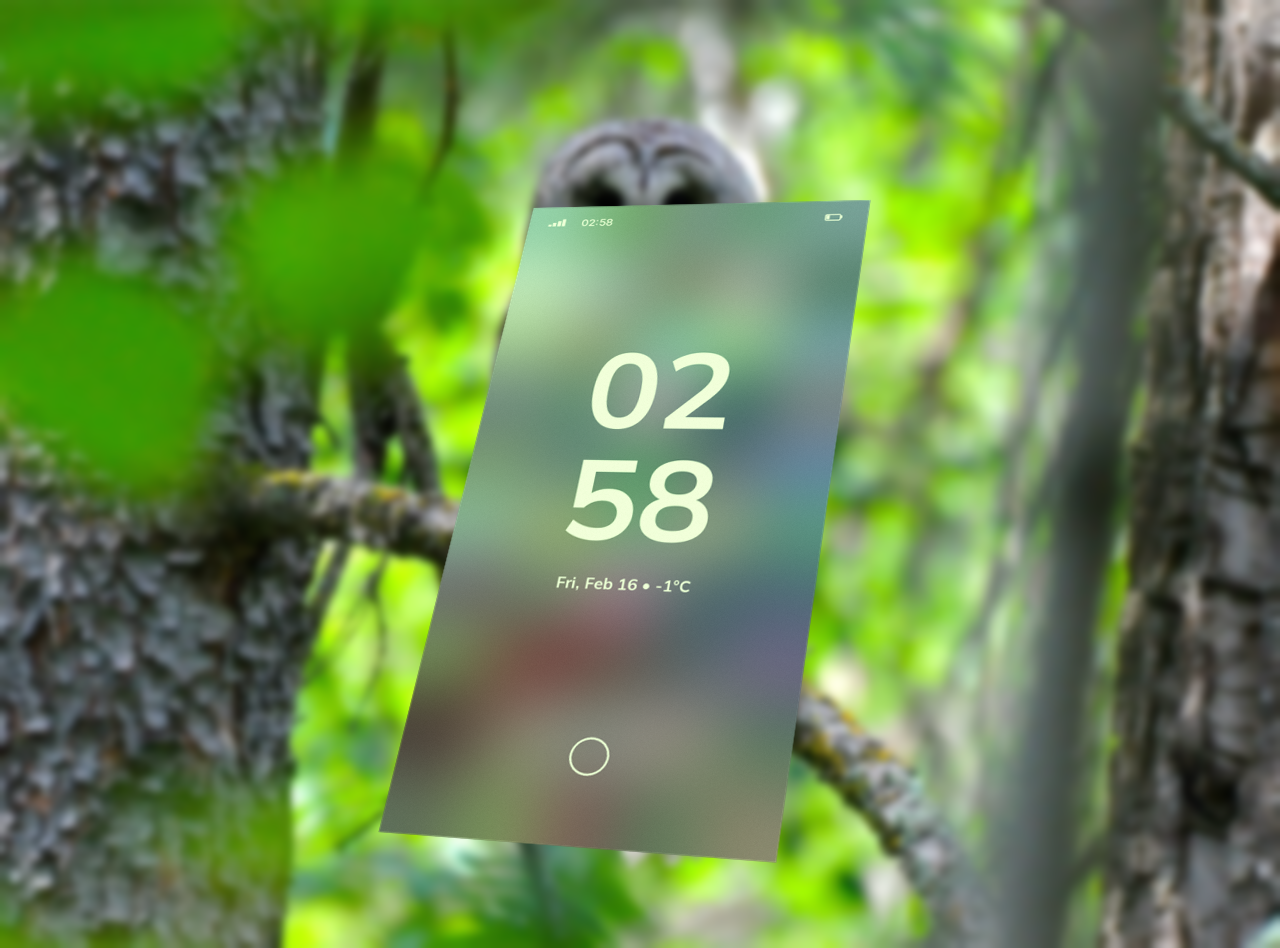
2:58
